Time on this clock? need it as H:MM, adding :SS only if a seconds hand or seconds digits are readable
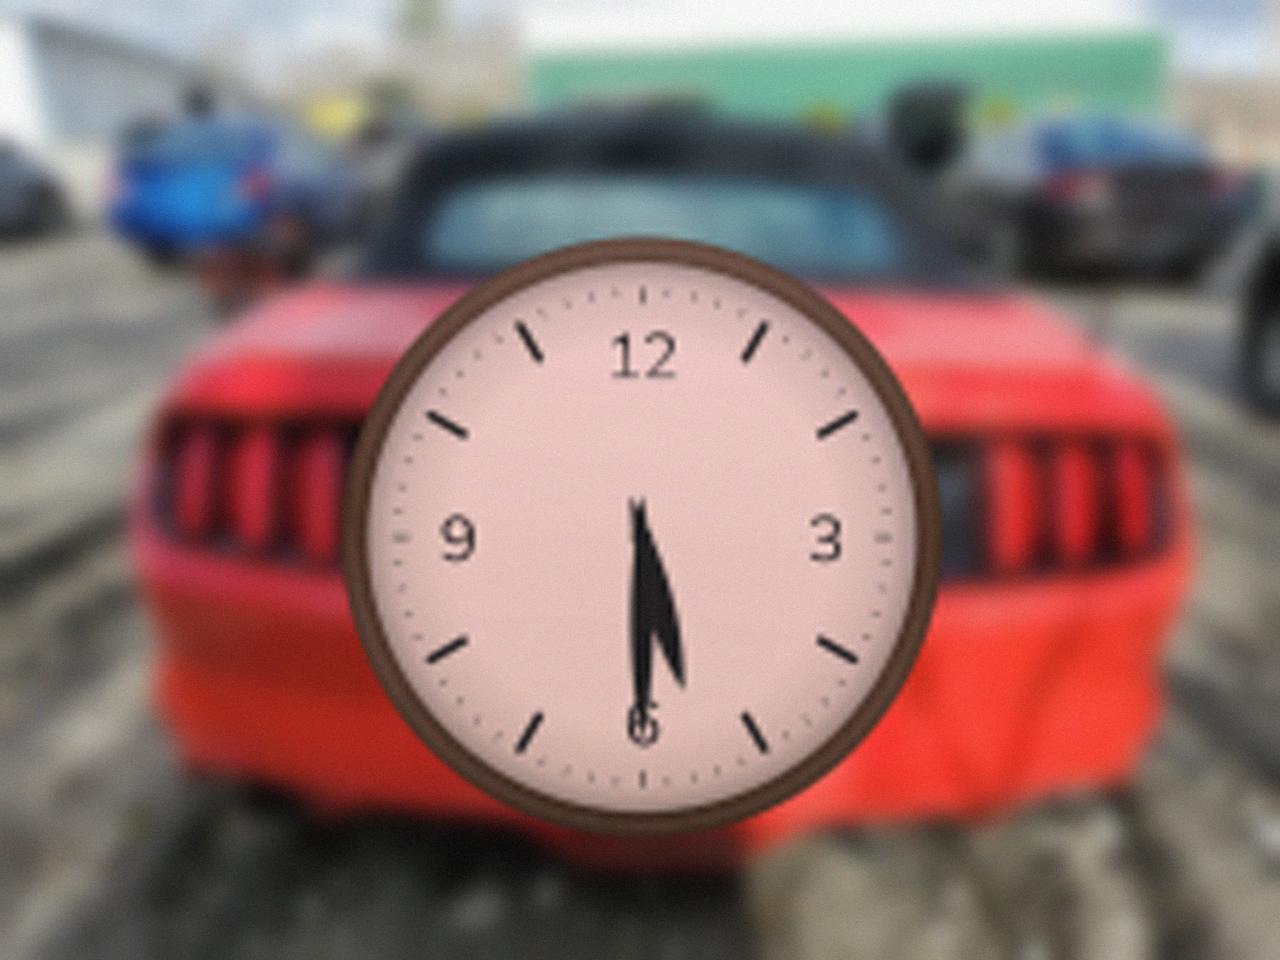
5:30
